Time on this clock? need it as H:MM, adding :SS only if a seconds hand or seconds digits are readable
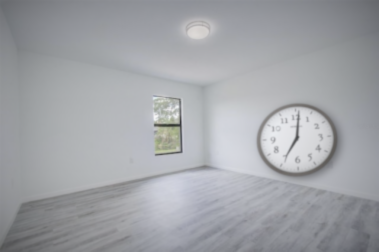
7:01
